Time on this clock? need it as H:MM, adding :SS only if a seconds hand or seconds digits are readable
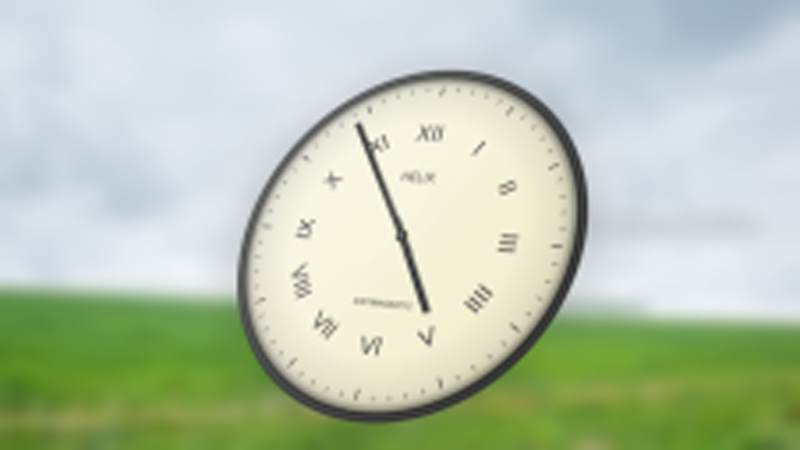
4:54
